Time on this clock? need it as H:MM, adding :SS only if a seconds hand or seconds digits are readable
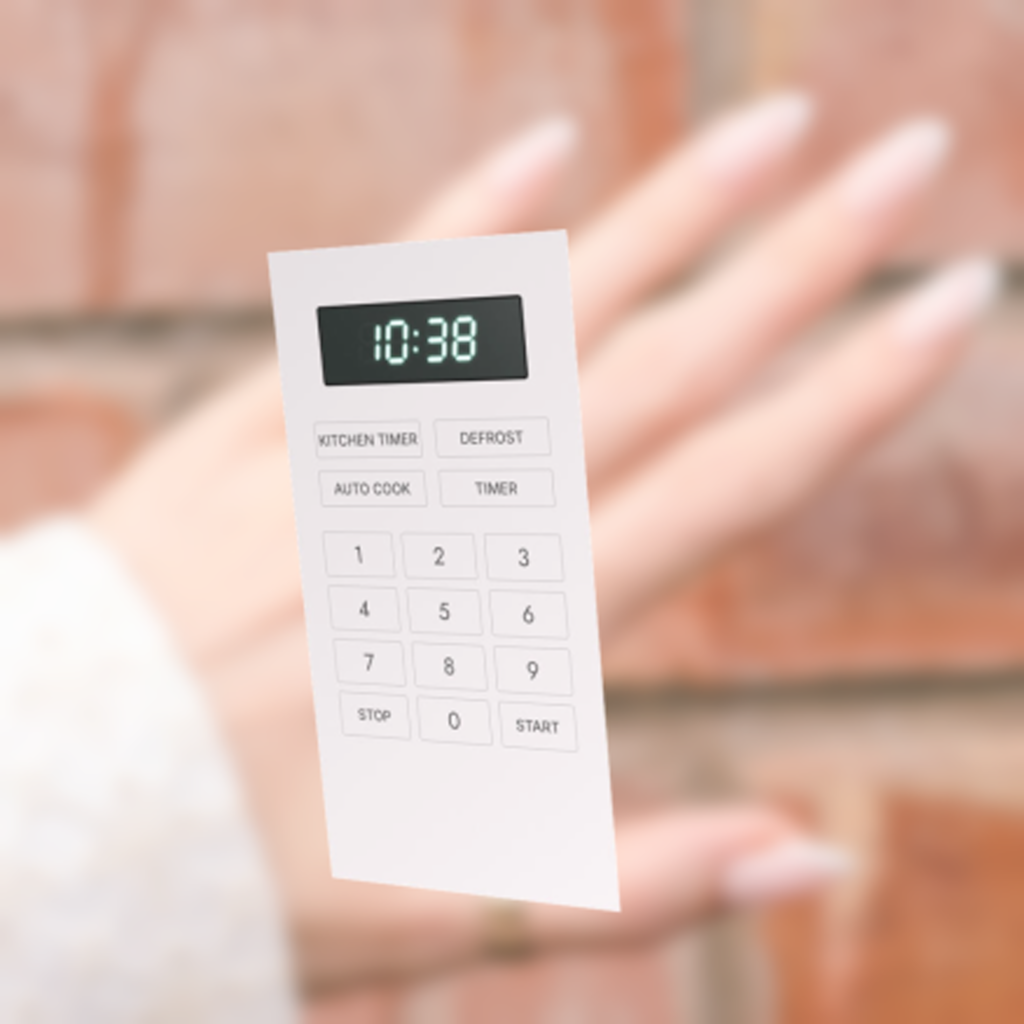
10:38
